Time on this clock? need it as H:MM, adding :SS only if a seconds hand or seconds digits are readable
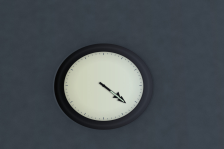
4:22
